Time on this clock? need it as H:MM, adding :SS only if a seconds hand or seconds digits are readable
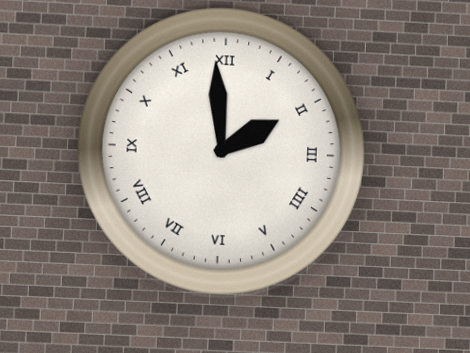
1:59
